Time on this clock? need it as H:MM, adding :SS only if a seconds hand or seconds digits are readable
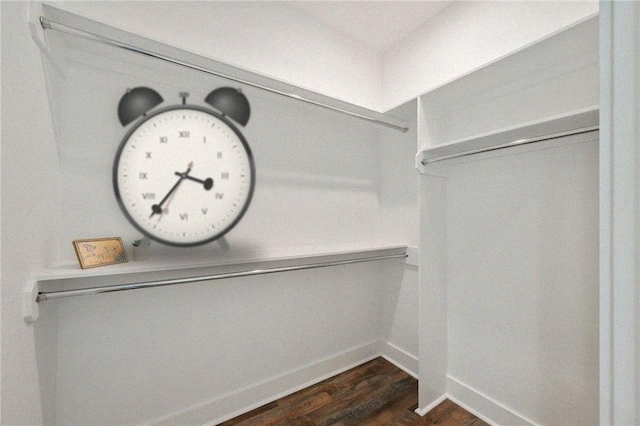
3:36:35
